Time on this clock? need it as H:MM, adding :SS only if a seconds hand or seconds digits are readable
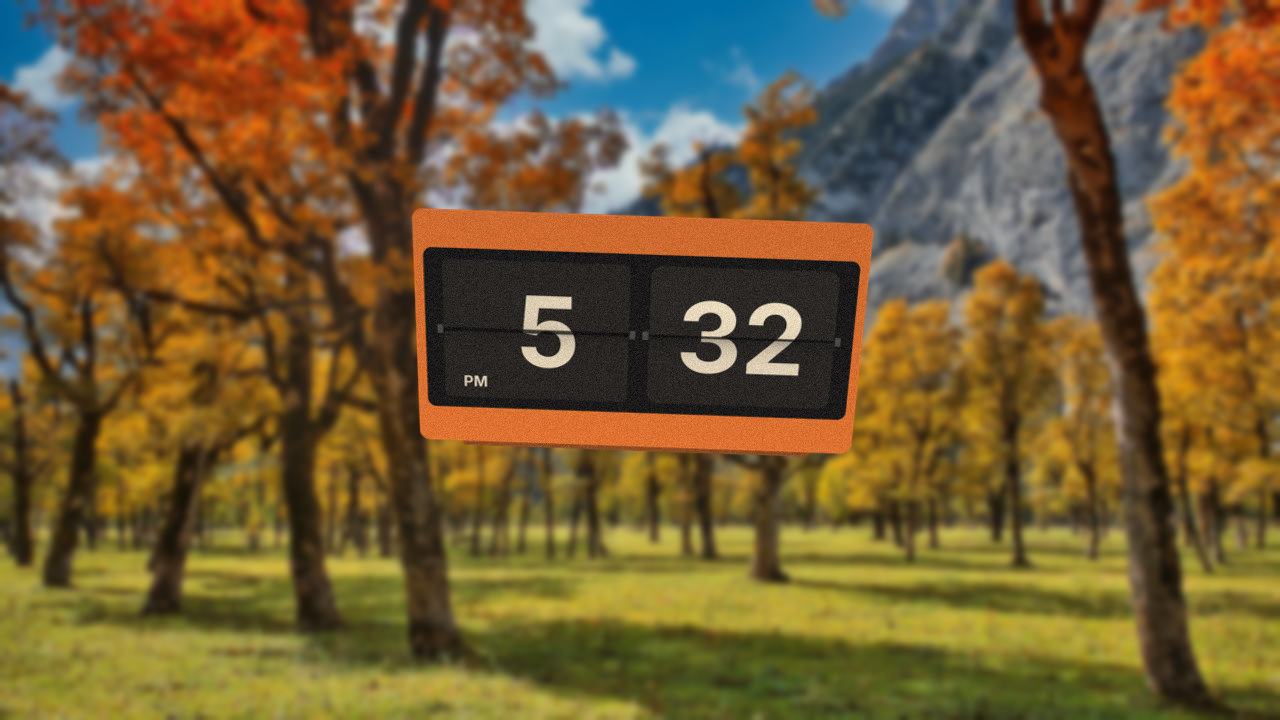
5:32
